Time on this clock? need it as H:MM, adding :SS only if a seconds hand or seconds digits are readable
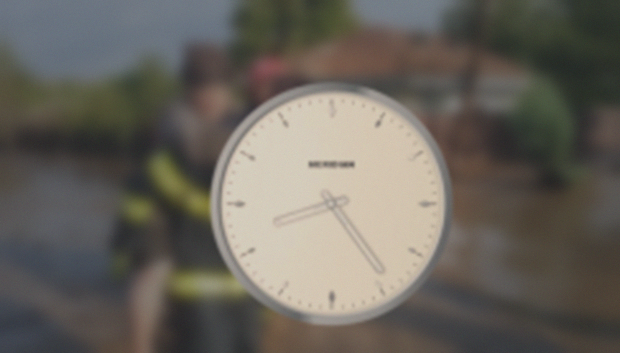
8:24
